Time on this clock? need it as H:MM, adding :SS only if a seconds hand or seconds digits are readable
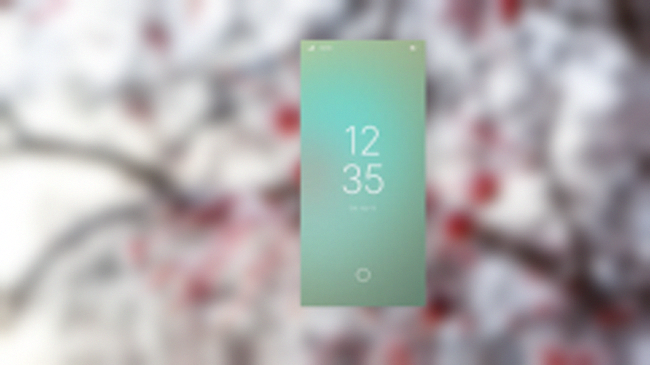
12:35
